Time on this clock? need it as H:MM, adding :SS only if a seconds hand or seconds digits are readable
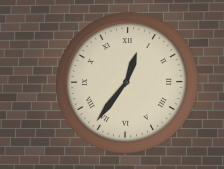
12:36
